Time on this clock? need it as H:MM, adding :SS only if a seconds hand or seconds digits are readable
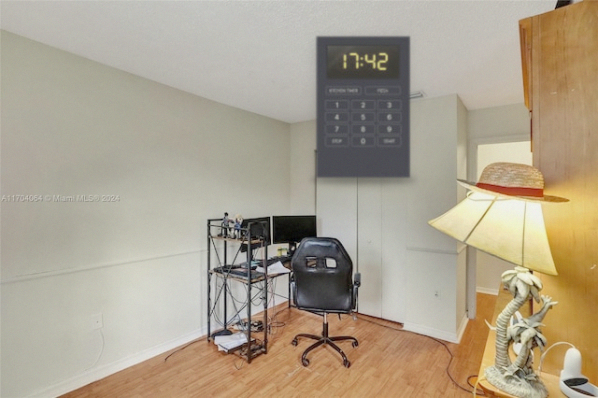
17:42
